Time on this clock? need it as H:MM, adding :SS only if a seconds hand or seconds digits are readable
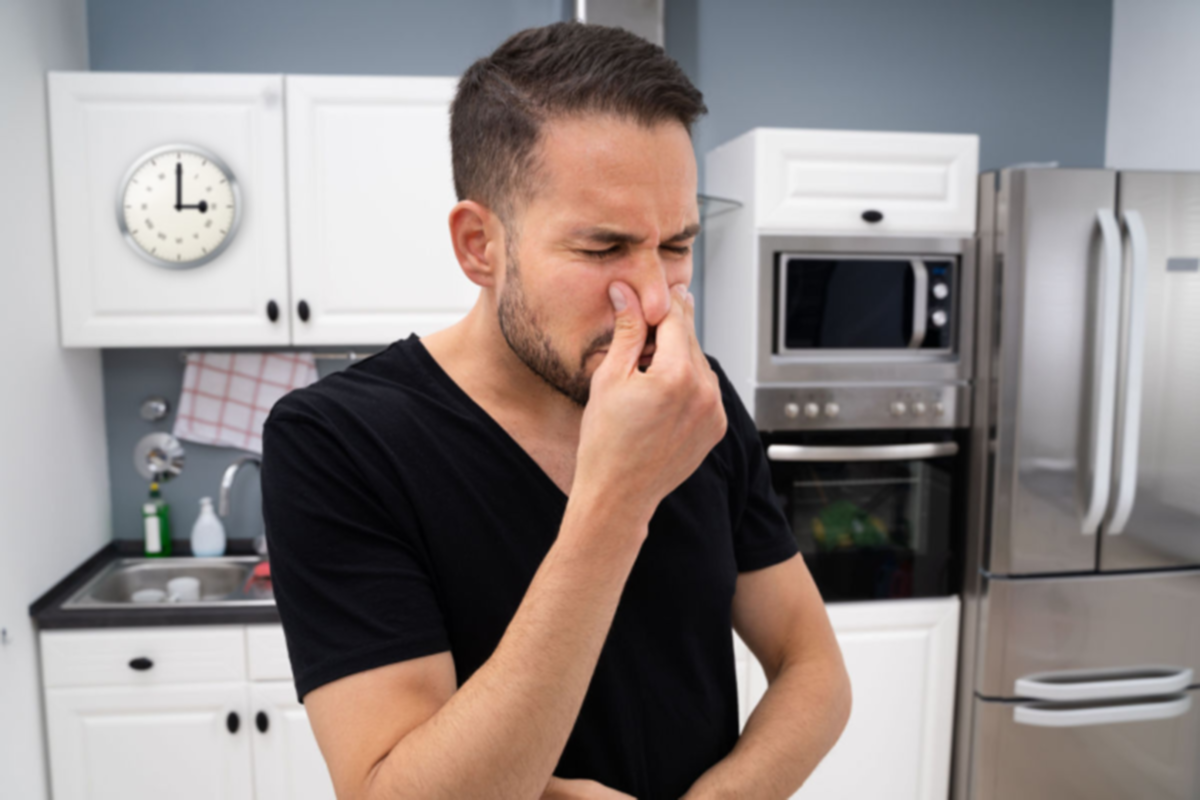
3:00
